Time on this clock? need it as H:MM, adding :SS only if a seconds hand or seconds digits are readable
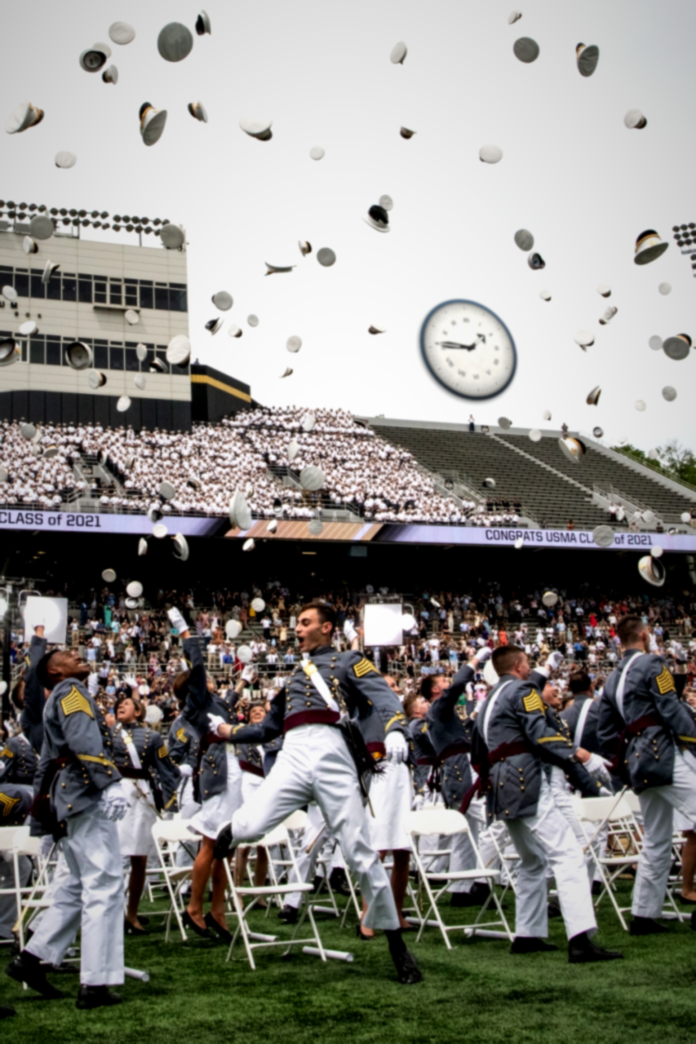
1:46
